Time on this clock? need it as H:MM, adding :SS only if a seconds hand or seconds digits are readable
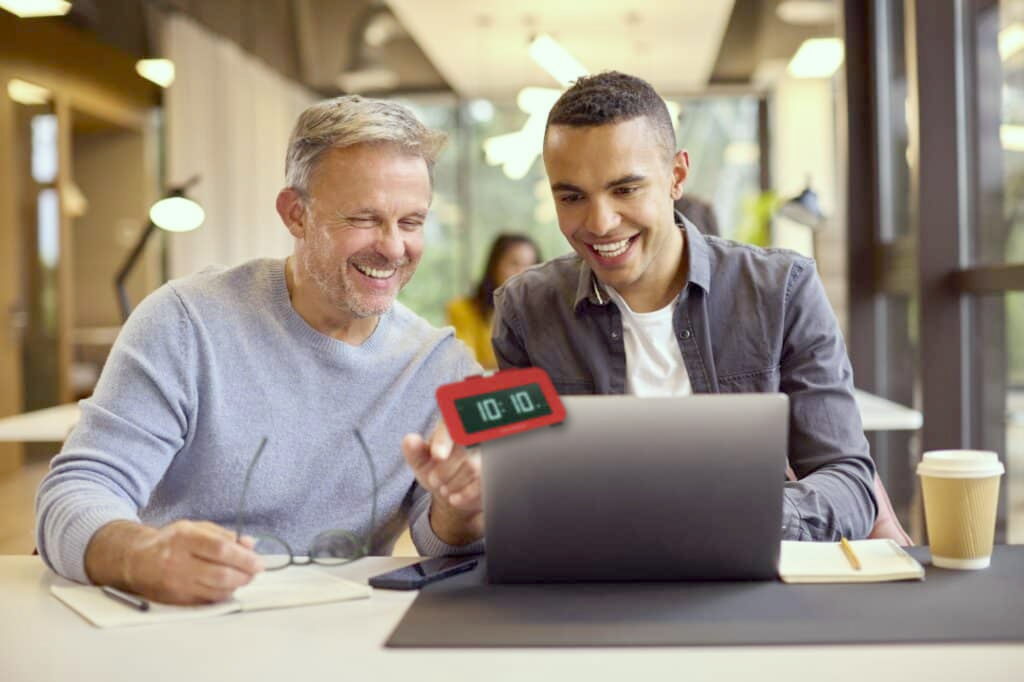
10:10
